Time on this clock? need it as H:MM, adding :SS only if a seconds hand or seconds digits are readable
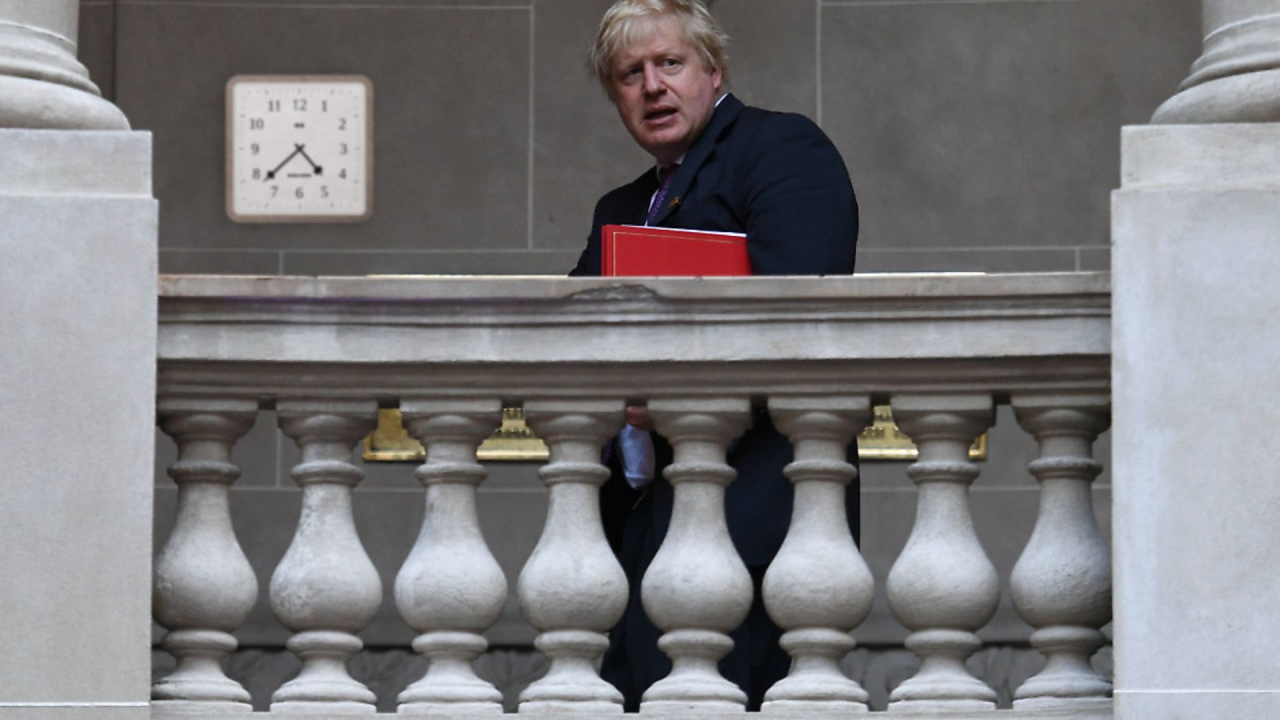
4:38
